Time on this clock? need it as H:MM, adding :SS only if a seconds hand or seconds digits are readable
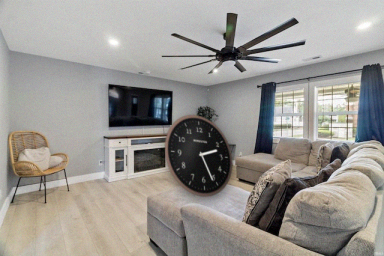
2:26
